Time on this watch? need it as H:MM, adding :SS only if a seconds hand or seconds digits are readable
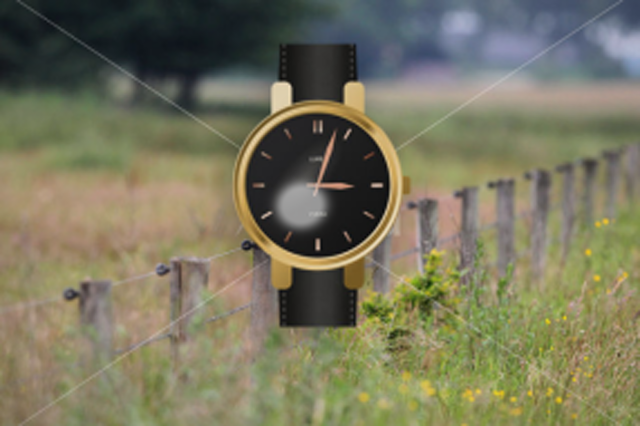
3:03
